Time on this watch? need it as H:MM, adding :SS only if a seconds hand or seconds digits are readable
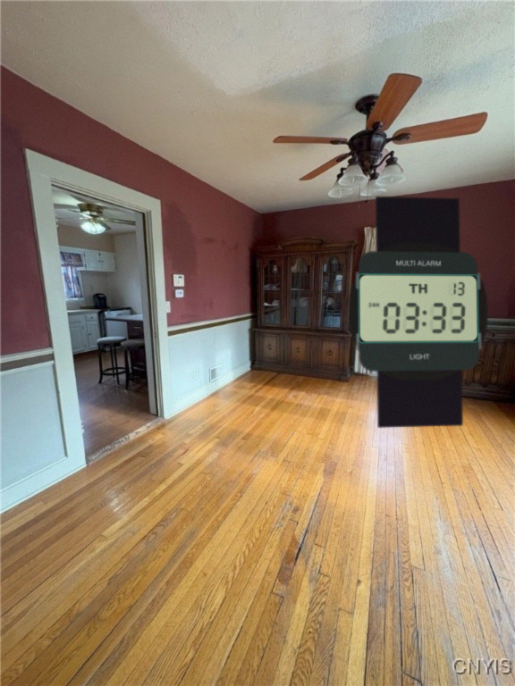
3:33
